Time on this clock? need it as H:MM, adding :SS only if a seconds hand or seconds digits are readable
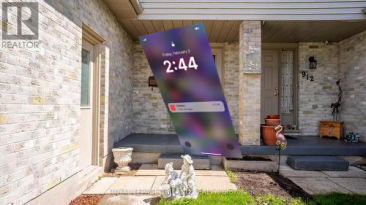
2:44
